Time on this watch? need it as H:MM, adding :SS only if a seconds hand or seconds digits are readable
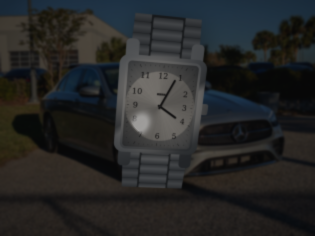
4:04
